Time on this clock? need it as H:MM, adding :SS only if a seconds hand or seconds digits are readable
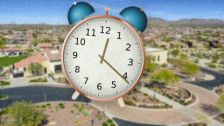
12:21
